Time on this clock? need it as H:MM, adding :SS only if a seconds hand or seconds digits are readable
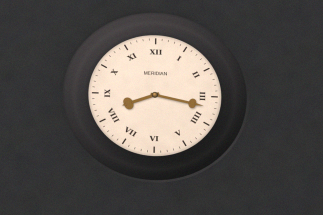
8:17
